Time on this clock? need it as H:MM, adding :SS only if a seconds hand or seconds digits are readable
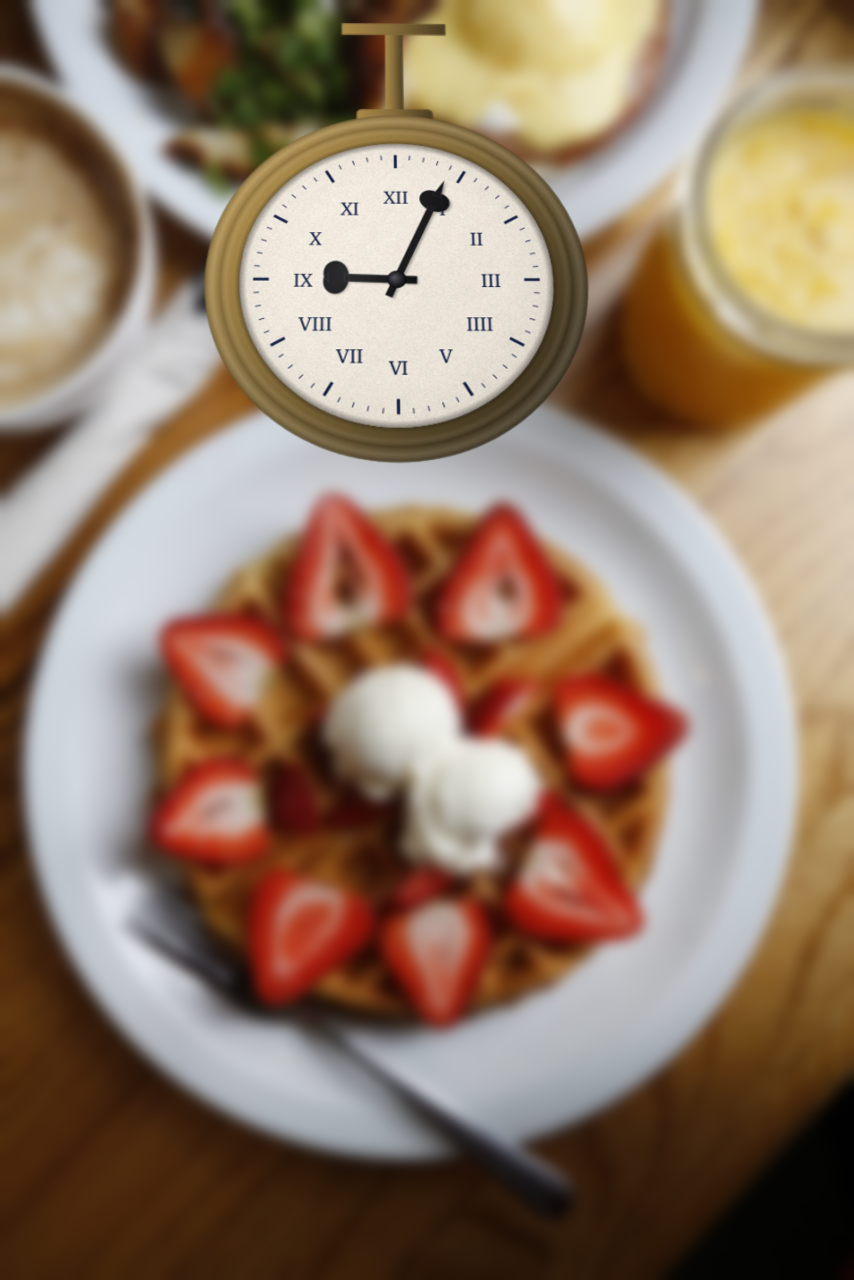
9:04
